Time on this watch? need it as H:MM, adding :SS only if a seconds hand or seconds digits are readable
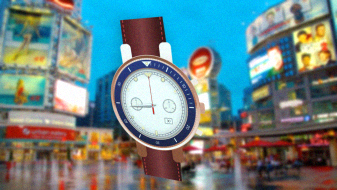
8:44
